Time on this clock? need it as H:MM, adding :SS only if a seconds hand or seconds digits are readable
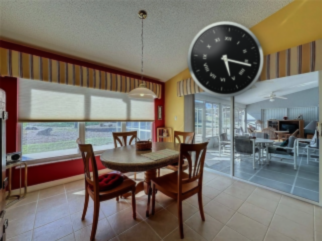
5:16
